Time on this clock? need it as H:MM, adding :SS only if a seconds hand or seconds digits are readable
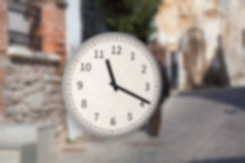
11:19
